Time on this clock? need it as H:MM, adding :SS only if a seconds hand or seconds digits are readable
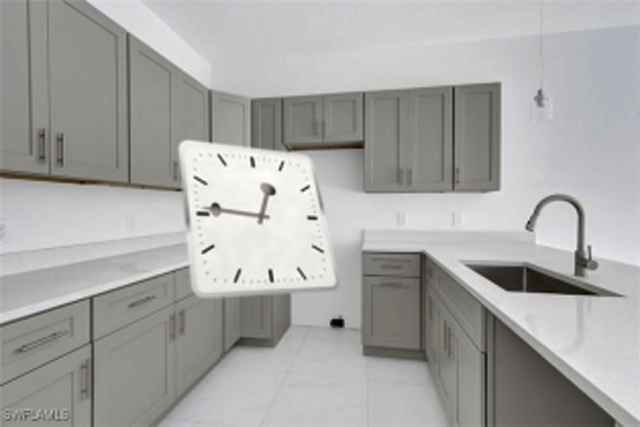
12:46
